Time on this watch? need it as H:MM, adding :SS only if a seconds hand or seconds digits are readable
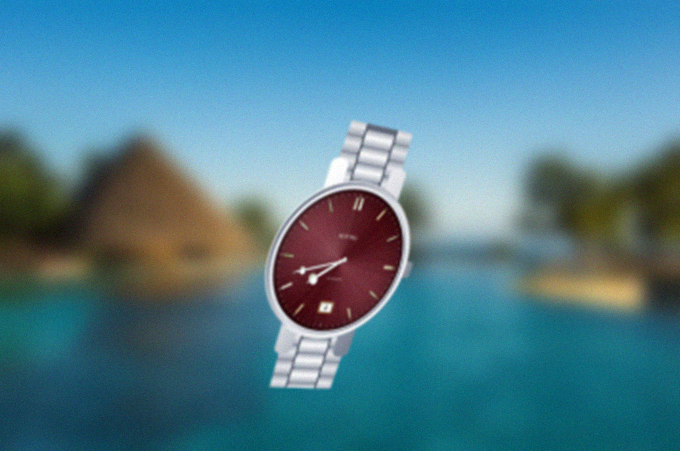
7:42
